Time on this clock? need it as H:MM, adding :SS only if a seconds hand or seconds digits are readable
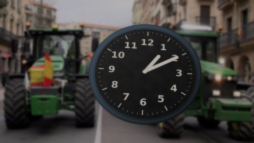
1:10
